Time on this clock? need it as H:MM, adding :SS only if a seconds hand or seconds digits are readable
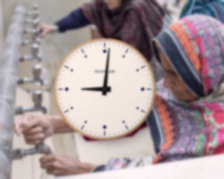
9:01
